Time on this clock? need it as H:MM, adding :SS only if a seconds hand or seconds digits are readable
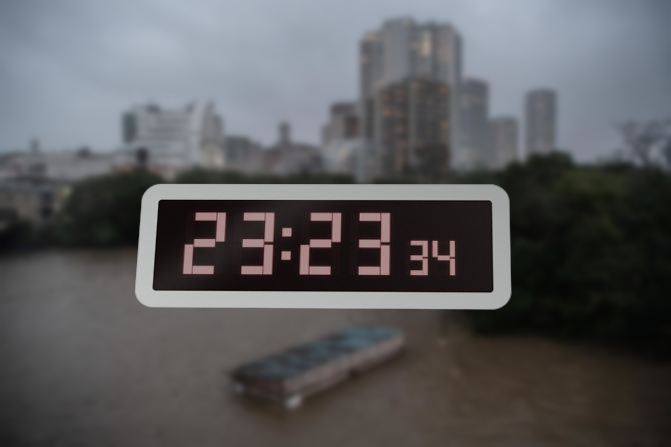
23:23:34
